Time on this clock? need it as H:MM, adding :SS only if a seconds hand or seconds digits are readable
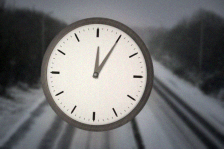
12:05
